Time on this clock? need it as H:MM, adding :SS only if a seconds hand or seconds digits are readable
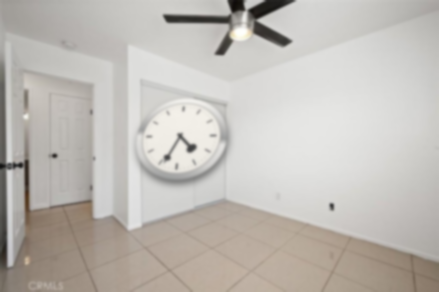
4:34
